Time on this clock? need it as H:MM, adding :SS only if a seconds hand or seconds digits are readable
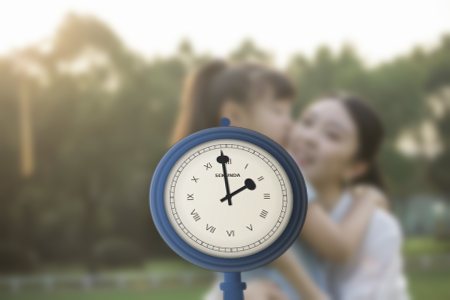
1:59
